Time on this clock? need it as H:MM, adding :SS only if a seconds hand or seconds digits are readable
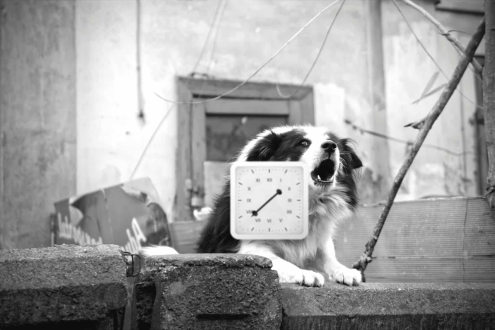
1:38
